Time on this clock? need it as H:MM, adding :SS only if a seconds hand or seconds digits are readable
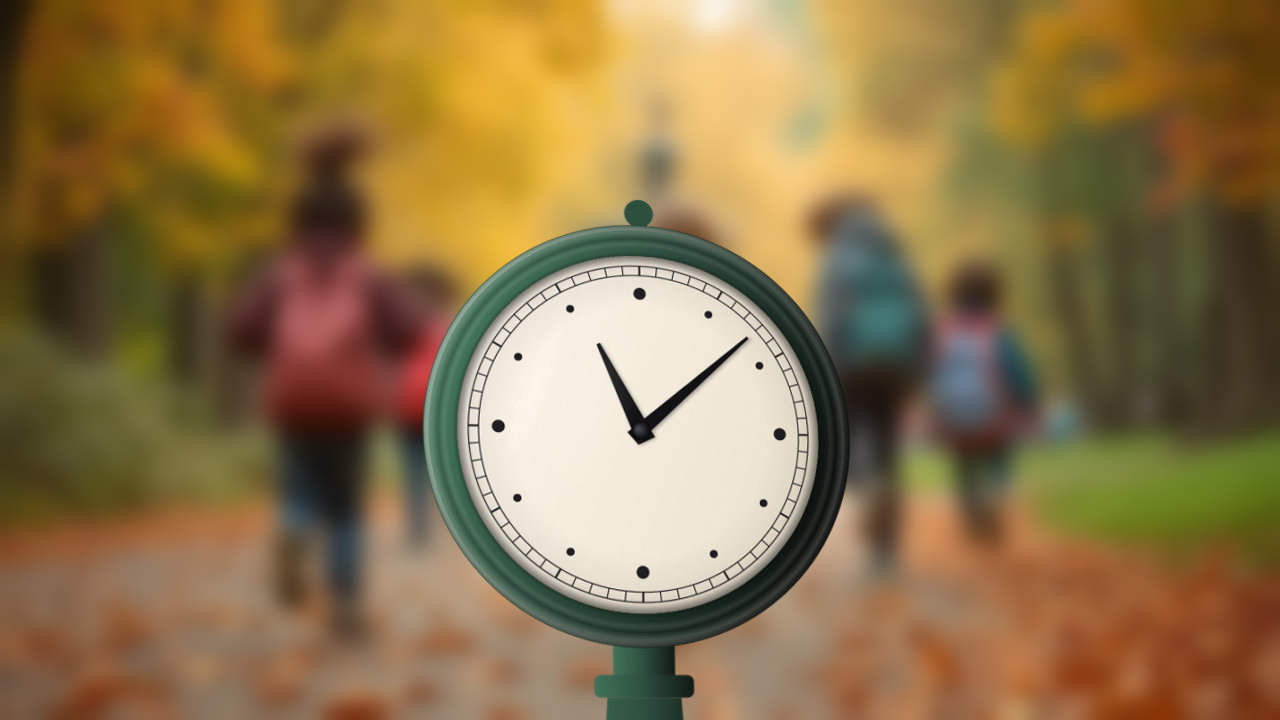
11:08
